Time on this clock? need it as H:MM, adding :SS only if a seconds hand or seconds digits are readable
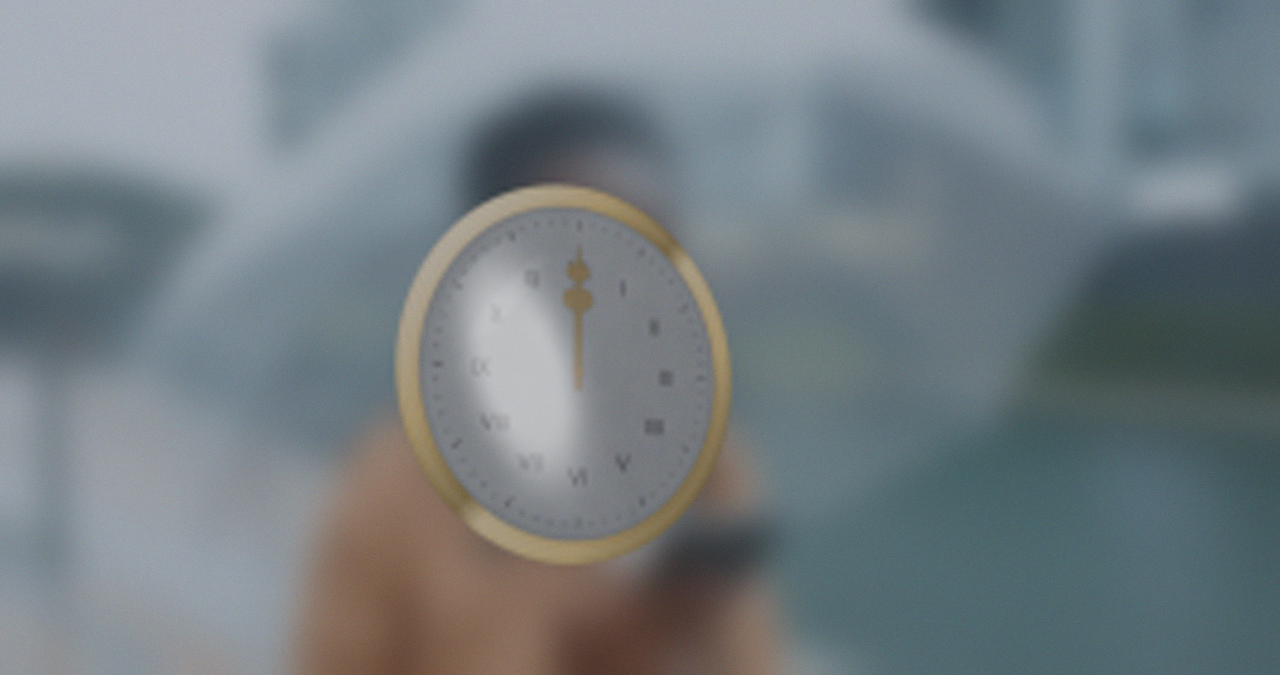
12:00
